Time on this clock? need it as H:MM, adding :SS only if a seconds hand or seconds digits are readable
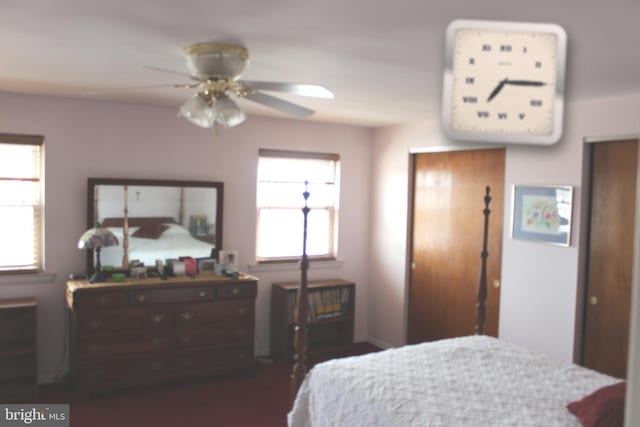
7:15
